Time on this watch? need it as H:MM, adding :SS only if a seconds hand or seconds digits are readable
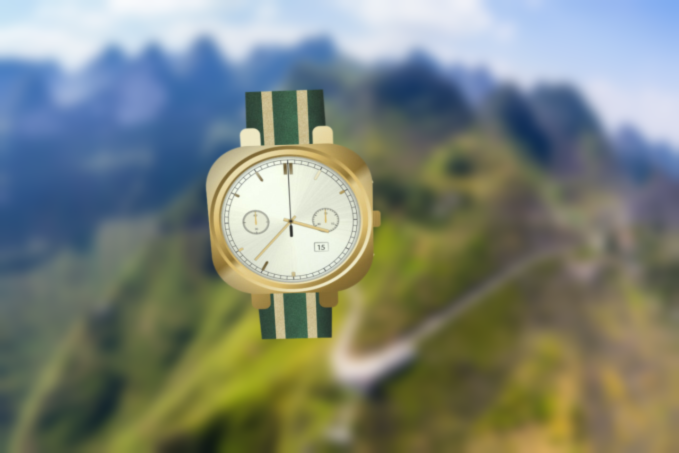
3:37
